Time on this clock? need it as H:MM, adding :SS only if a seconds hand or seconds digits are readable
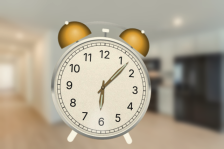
6:07
